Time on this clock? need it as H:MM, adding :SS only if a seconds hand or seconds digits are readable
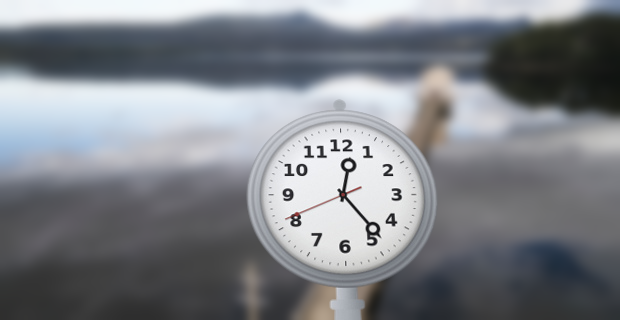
12:23:41
